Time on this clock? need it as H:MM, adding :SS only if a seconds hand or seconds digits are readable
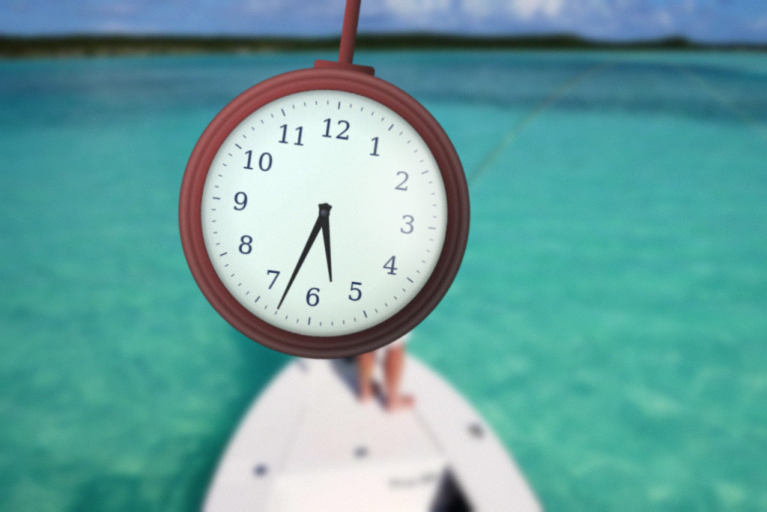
5:33
